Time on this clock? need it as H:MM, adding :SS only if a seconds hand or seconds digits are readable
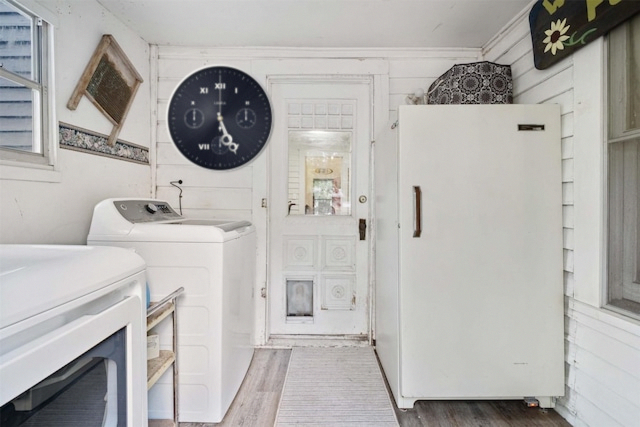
5:26
